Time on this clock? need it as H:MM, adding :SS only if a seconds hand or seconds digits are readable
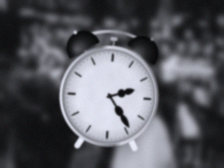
2:24
